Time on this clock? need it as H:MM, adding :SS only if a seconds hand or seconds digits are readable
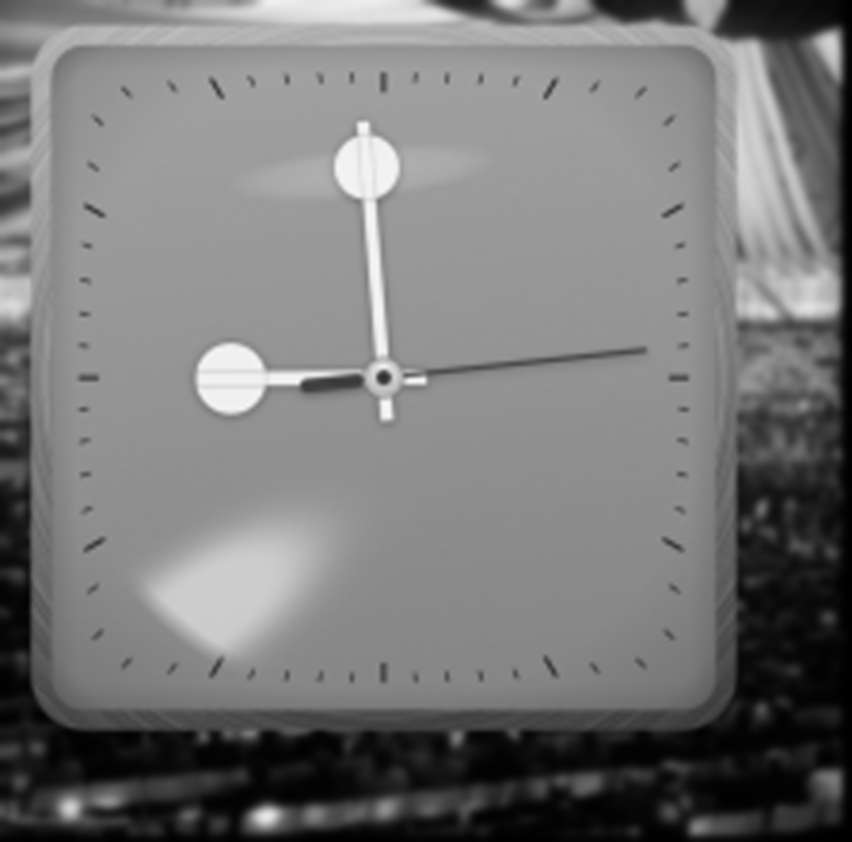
8:59:14
